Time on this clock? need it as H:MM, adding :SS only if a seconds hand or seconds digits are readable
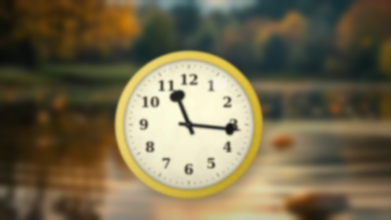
11:16
